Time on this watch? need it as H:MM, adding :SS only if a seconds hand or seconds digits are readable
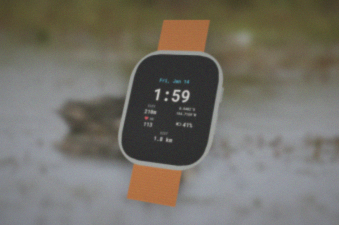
1:59
